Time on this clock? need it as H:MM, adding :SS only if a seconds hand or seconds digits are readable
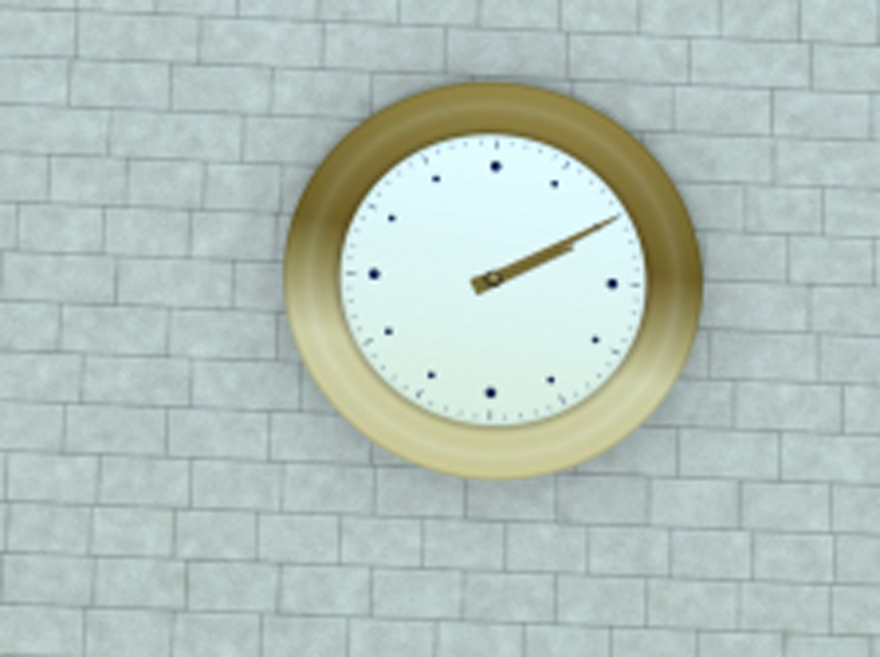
2:10
